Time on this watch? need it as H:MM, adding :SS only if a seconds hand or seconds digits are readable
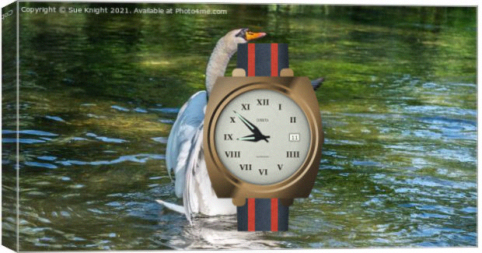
8:52
